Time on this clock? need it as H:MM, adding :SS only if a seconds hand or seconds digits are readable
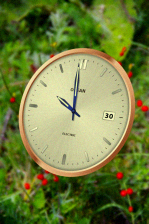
9:59
